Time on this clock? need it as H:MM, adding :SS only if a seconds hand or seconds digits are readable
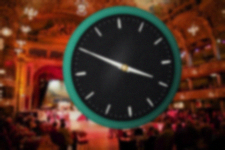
3:50
